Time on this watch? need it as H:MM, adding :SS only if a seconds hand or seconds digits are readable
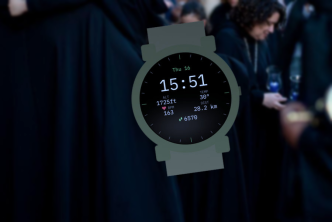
15:51
